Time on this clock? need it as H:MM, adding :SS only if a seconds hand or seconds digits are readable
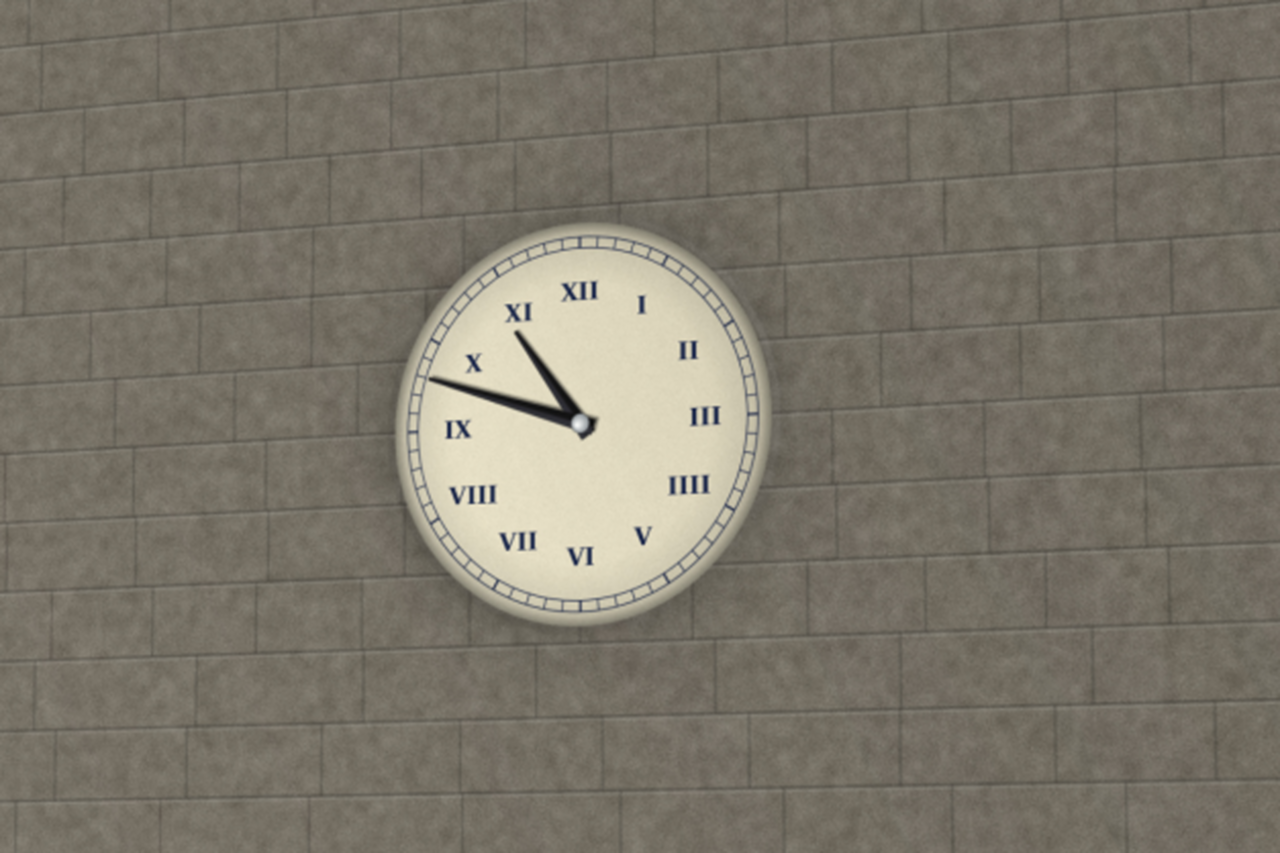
10:48
